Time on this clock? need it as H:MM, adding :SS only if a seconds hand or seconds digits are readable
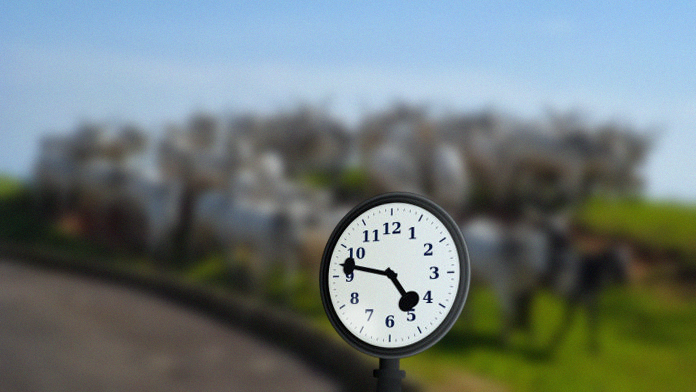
4:47
